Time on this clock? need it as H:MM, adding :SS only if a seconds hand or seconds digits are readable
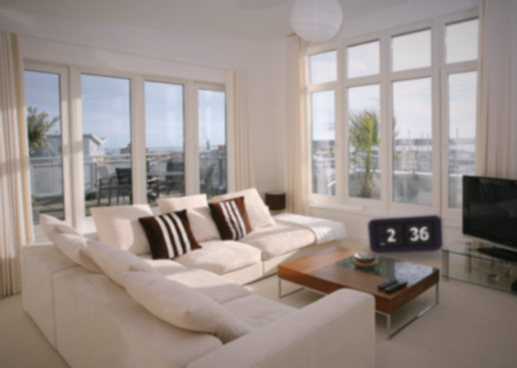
2:36
